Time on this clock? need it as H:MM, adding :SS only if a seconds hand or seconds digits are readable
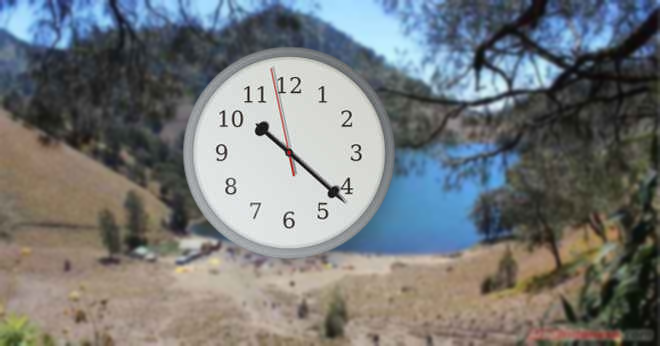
10:21:58
